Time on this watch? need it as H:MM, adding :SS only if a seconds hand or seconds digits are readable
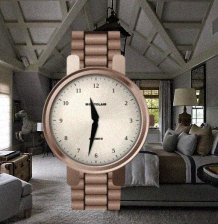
11:32
